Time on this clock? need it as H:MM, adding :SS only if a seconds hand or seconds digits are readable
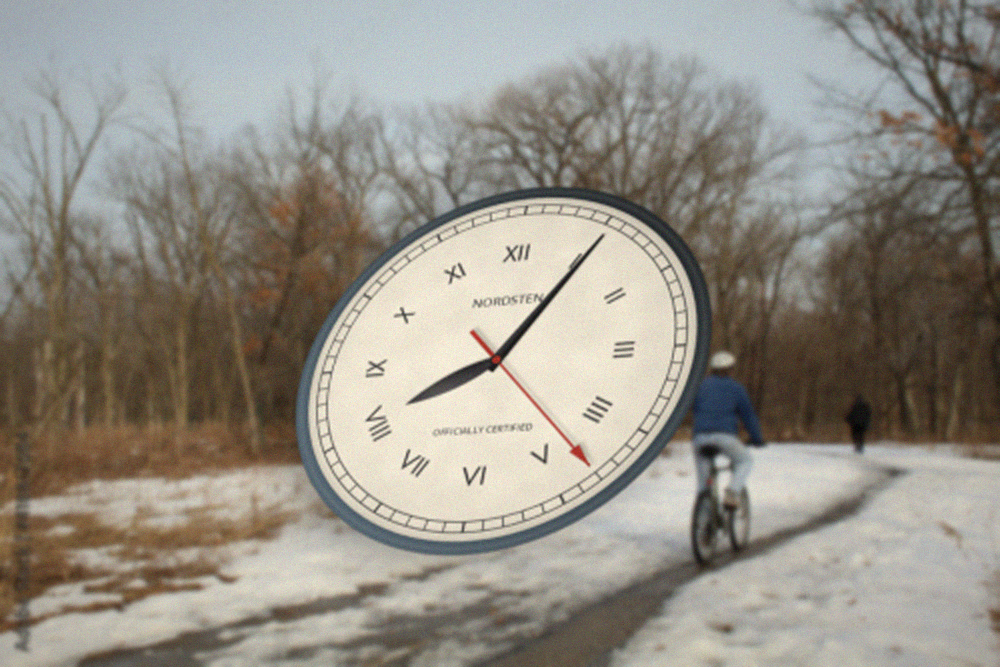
8:05:23
